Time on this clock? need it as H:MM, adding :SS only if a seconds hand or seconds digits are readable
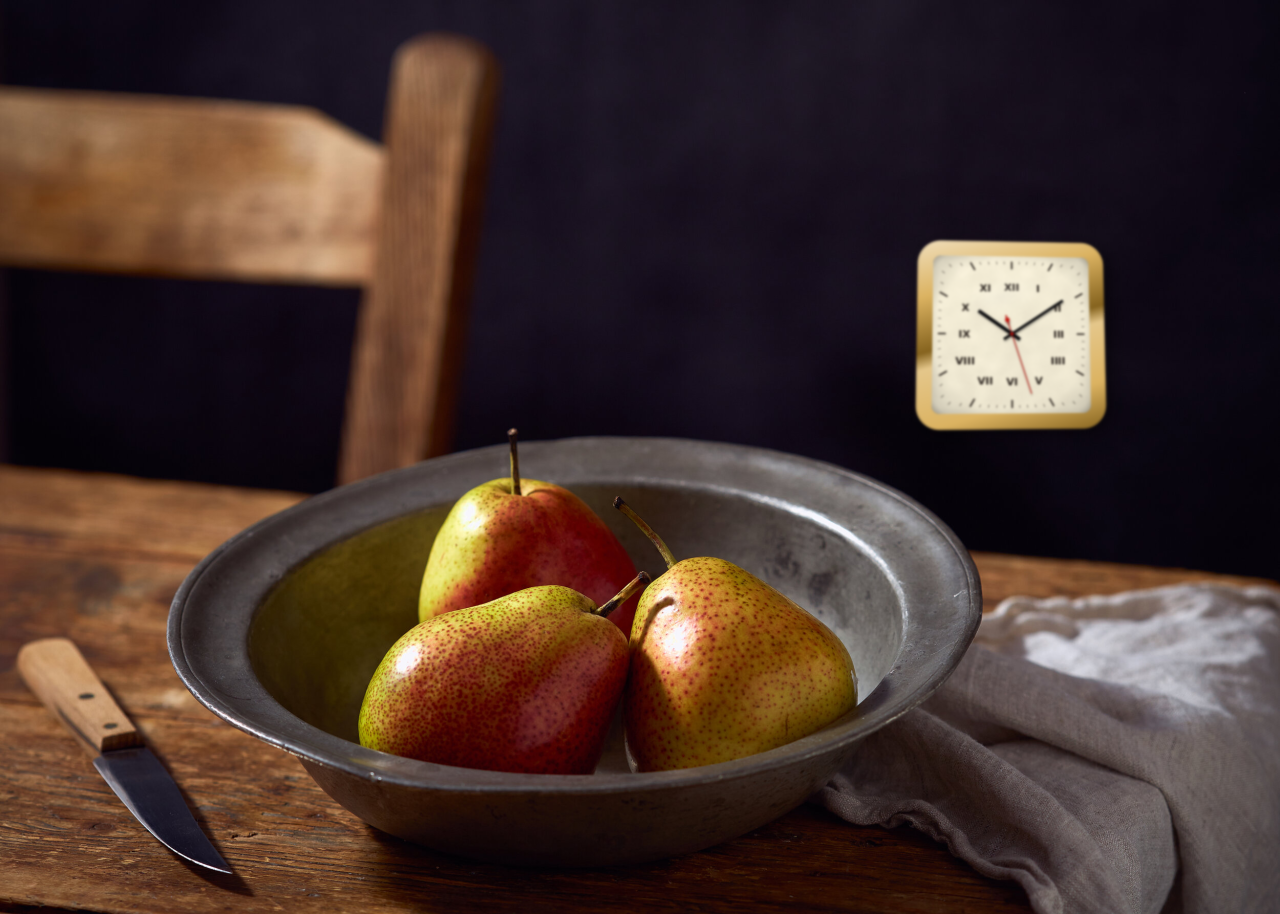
10:09:27
